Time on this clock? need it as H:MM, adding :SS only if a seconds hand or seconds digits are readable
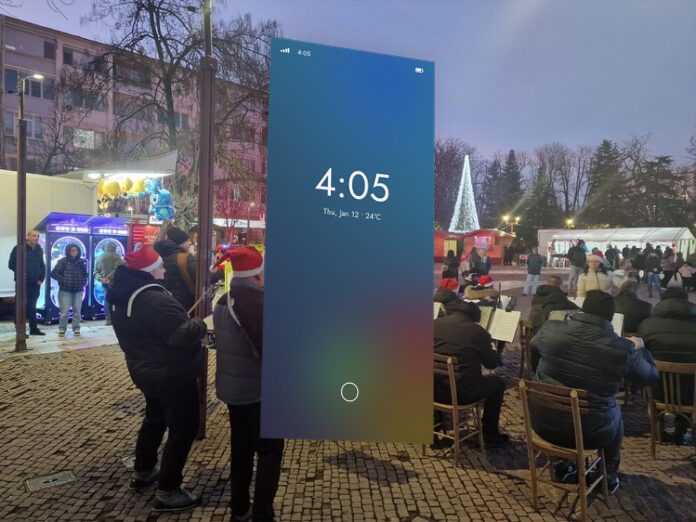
4:05
